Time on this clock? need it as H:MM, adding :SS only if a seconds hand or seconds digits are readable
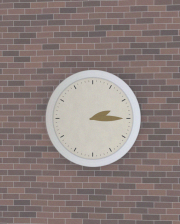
2:15
